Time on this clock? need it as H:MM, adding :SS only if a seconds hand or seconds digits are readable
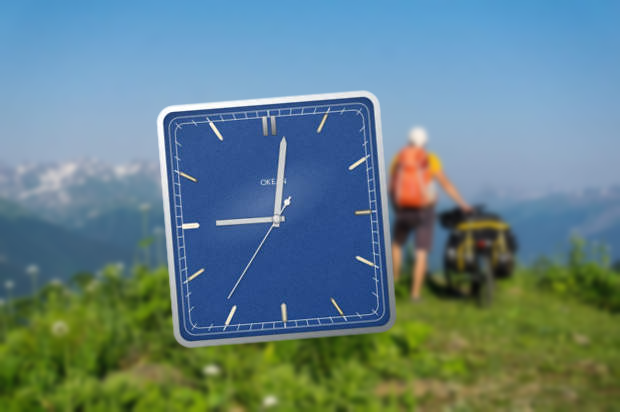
9:01:36
